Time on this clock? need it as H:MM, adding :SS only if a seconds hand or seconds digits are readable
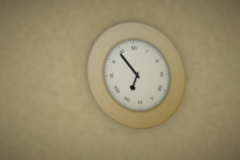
6:54
